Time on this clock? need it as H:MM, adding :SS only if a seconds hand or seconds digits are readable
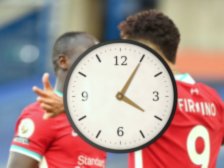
4:05
